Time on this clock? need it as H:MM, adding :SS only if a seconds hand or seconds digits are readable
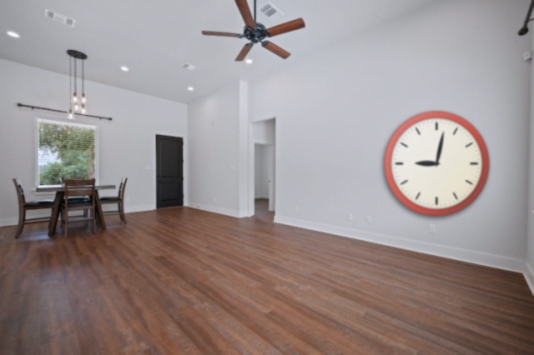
9:02
